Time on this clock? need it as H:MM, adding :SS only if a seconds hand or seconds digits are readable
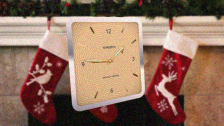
1:46
